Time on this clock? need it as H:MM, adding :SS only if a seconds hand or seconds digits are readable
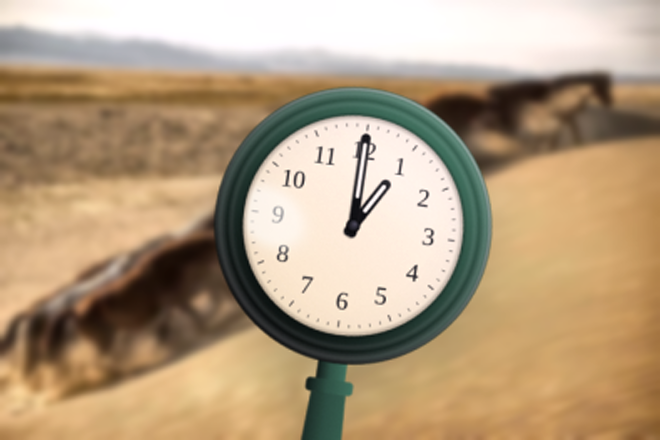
1:00
